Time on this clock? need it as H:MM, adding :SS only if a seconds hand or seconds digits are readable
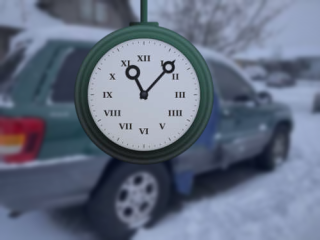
11:07
